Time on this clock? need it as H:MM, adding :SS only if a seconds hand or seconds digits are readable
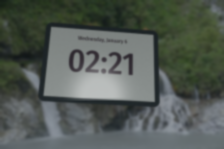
2:21
